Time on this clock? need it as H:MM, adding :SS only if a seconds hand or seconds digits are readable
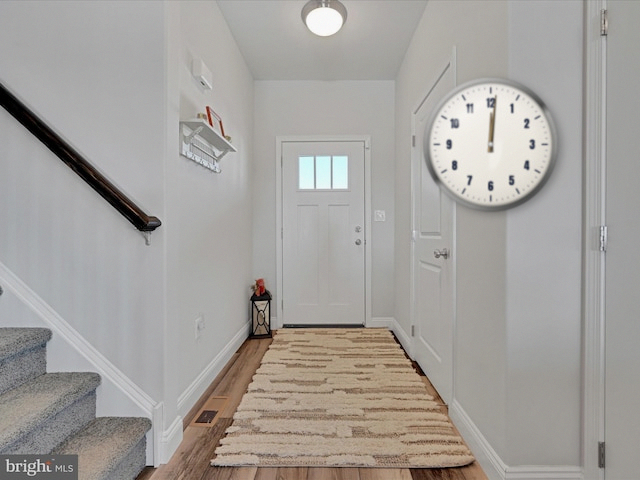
12:01
